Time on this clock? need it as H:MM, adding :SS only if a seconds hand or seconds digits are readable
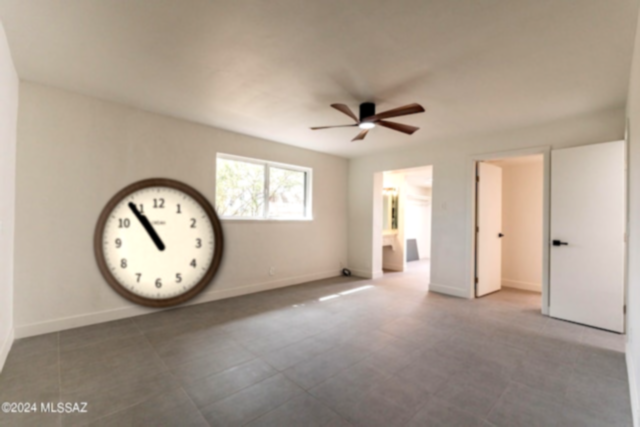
10:54
